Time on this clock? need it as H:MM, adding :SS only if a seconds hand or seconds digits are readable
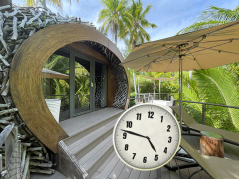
4:47
